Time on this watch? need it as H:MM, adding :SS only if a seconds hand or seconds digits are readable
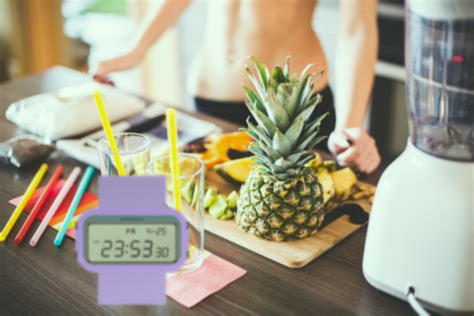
23:53
